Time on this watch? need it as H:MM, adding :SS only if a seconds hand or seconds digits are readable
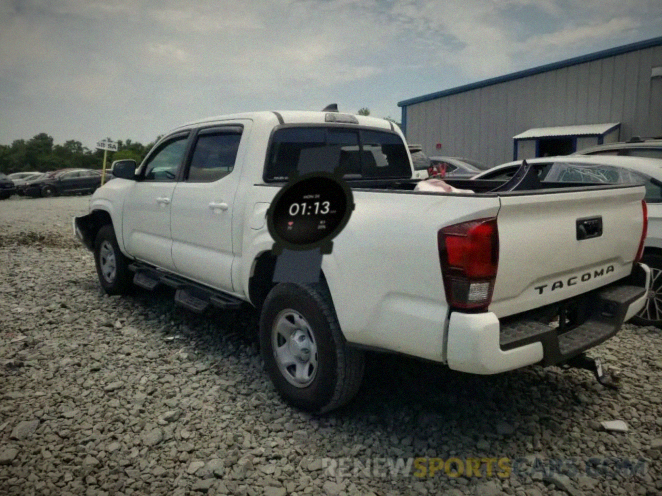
1:13
